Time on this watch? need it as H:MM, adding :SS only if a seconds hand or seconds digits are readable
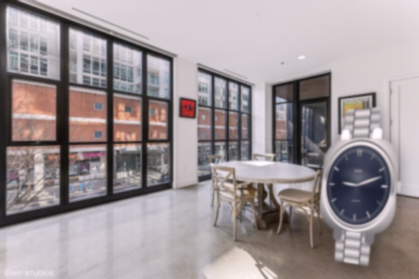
9:12
